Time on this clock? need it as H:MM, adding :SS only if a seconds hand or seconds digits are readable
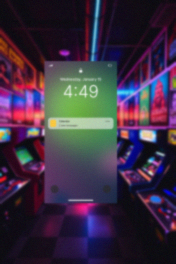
4:49
